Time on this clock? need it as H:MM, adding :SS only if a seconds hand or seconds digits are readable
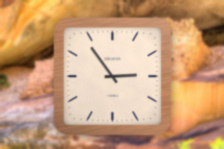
2:54
